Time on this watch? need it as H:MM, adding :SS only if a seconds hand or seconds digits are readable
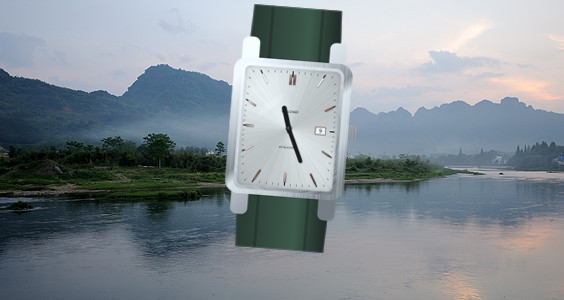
11:26
